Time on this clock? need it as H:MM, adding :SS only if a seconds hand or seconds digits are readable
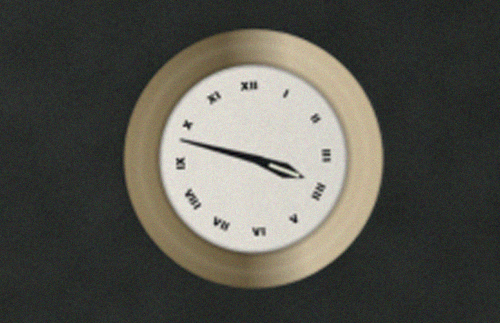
3:48
